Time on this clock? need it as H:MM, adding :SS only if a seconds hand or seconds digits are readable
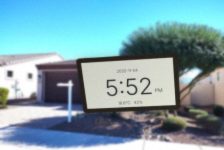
5:52
